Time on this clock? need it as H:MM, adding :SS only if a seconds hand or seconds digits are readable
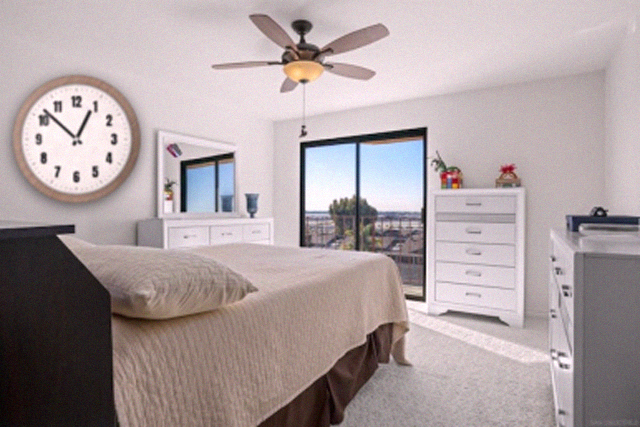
12:52
